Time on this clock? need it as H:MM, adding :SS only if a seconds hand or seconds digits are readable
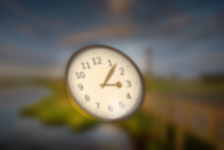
3:07
